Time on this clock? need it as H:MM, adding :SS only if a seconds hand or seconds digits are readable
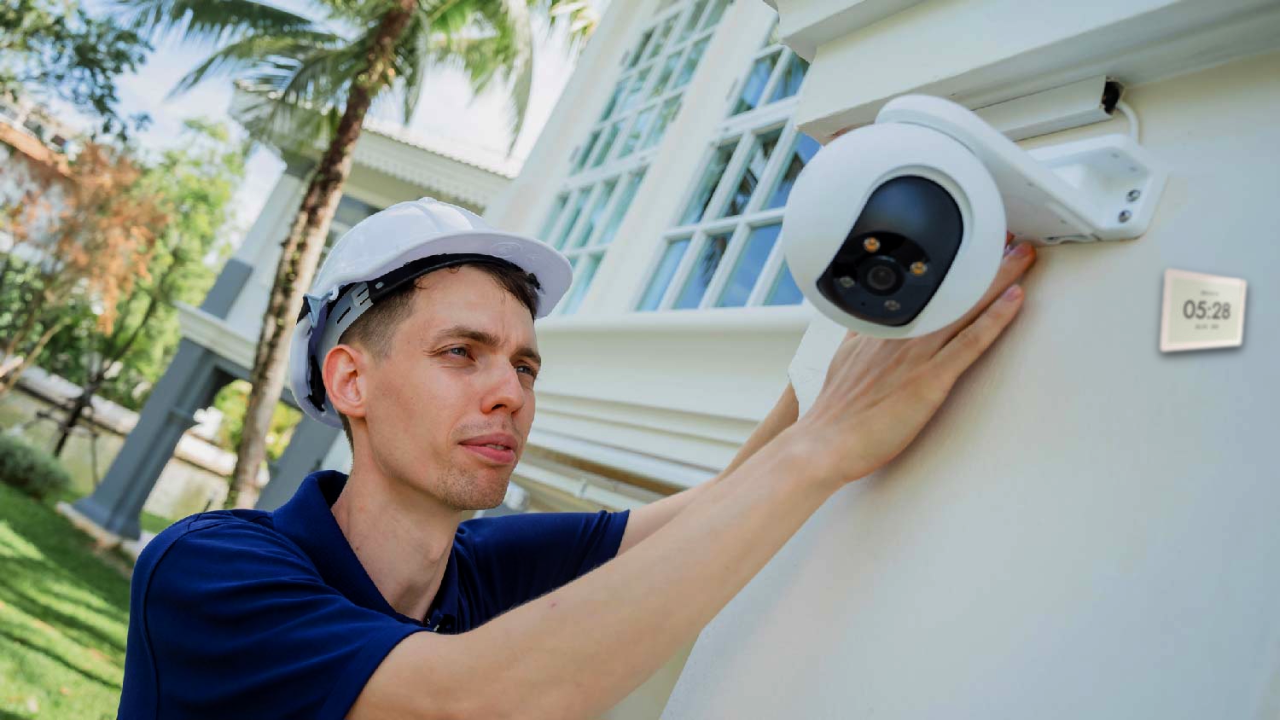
5:28
